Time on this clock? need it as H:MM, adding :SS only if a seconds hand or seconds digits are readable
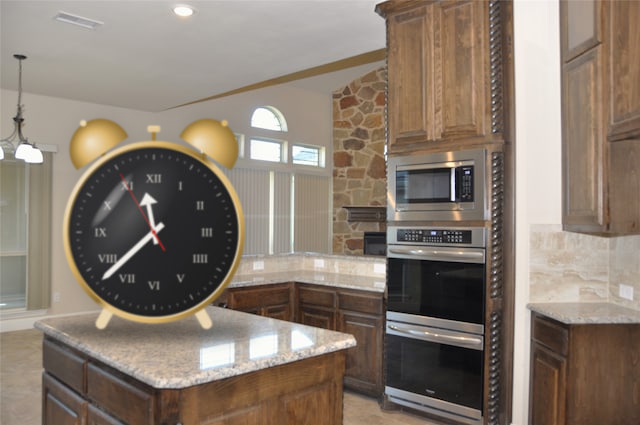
11:37:55
